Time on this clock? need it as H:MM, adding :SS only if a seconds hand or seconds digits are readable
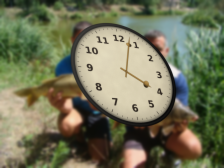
4:03
